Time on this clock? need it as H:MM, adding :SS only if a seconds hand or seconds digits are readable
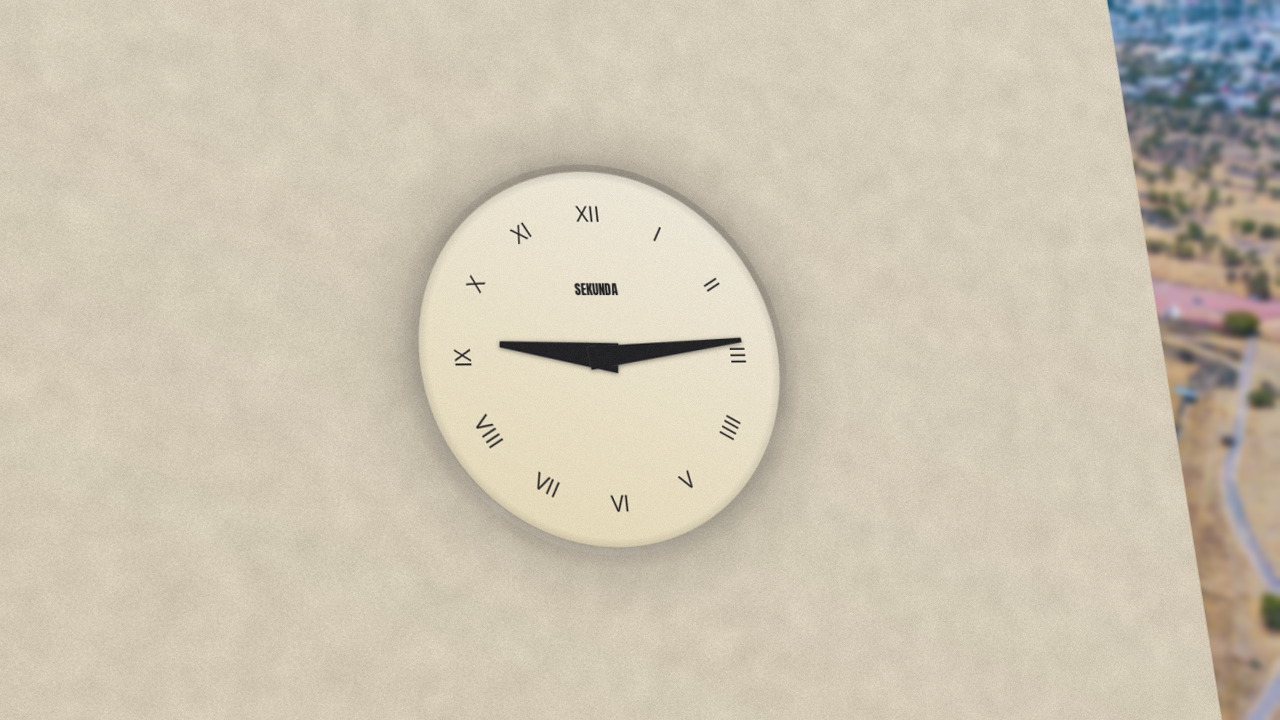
9:14
